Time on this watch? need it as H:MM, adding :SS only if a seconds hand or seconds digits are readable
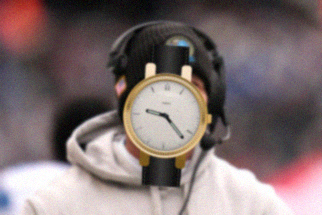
9:23
